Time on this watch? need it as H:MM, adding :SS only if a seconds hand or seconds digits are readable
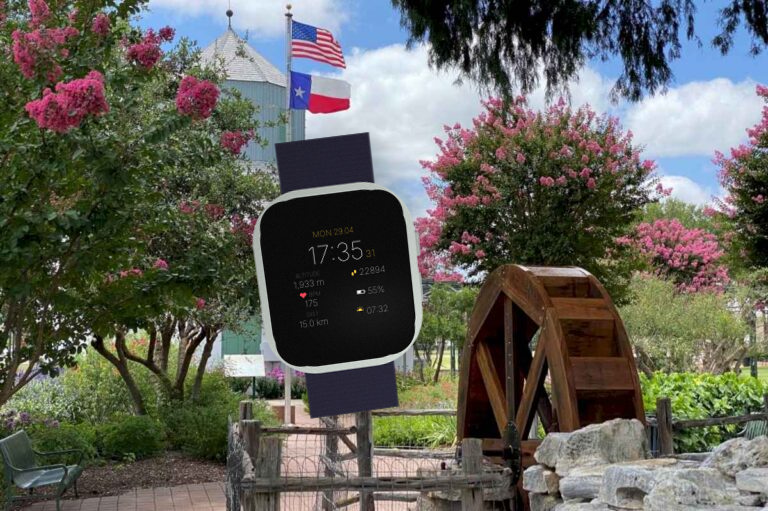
17:35:31
